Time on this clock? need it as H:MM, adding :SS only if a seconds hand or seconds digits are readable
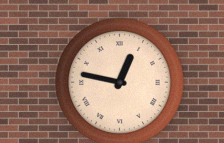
12:47
